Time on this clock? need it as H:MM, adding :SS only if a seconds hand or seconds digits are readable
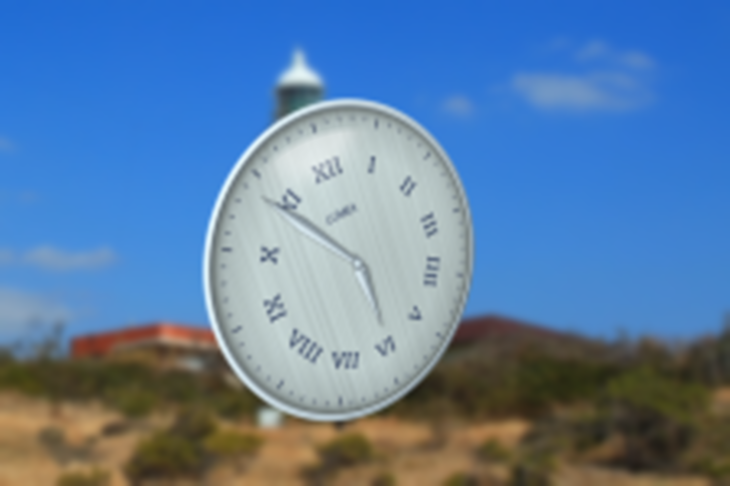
5:54
